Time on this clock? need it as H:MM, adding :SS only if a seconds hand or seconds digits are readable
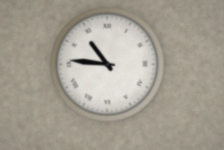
10:46
